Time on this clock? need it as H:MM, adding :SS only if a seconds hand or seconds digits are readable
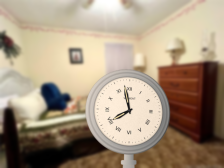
7:58
